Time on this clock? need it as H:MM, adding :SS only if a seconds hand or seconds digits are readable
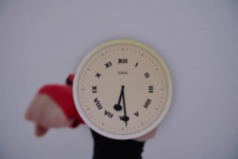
6:29
